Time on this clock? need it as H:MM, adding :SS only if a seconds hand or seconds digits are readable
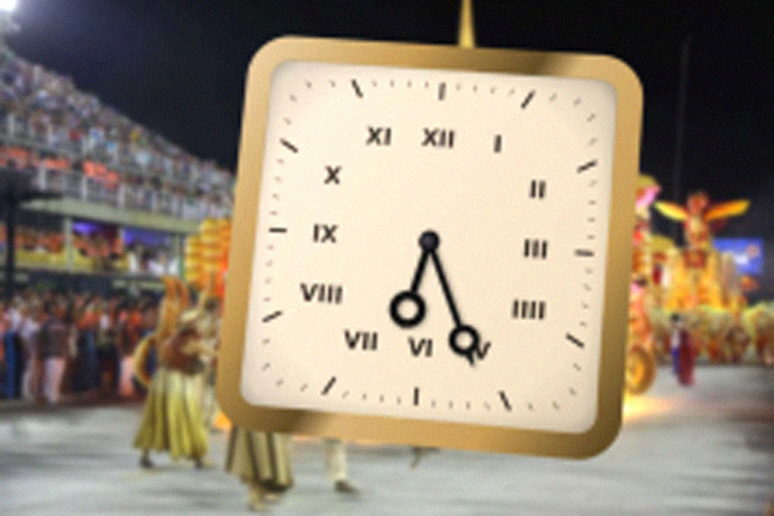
6:26
